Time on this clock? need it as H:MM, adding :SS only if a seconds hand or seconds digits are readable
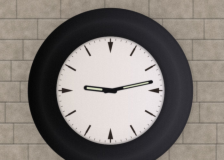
9:13
